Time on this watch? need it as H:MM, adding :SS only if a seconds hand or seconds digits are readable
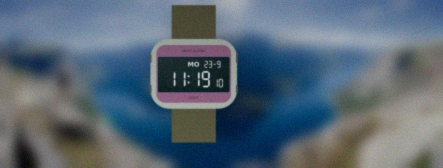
11:19
